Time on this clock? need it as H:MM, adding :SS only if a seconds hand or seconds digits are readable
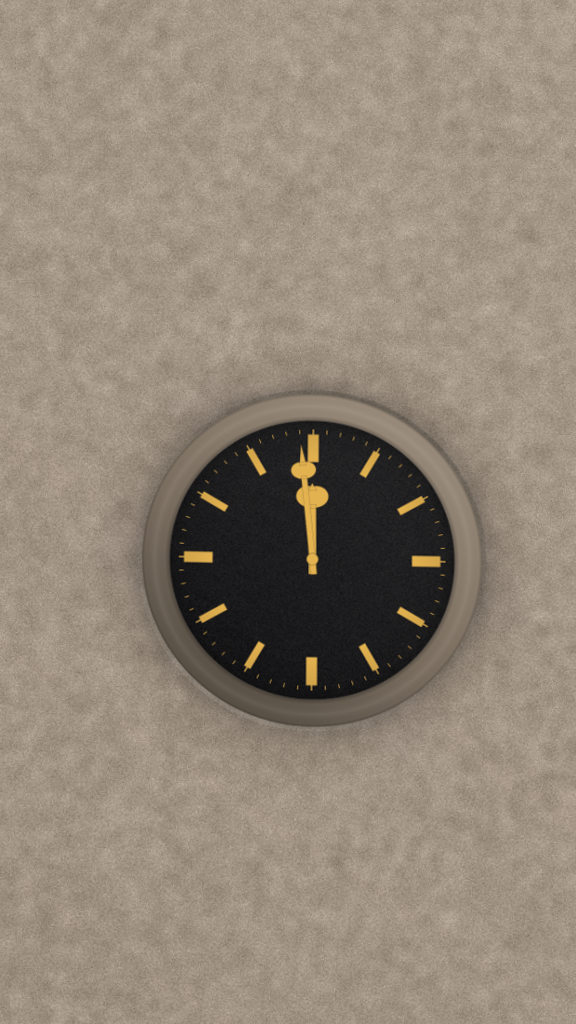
11:59
